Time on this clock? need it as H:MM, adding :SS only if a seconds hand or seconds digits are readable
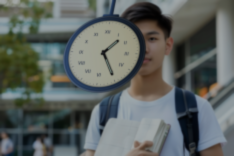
1:25
